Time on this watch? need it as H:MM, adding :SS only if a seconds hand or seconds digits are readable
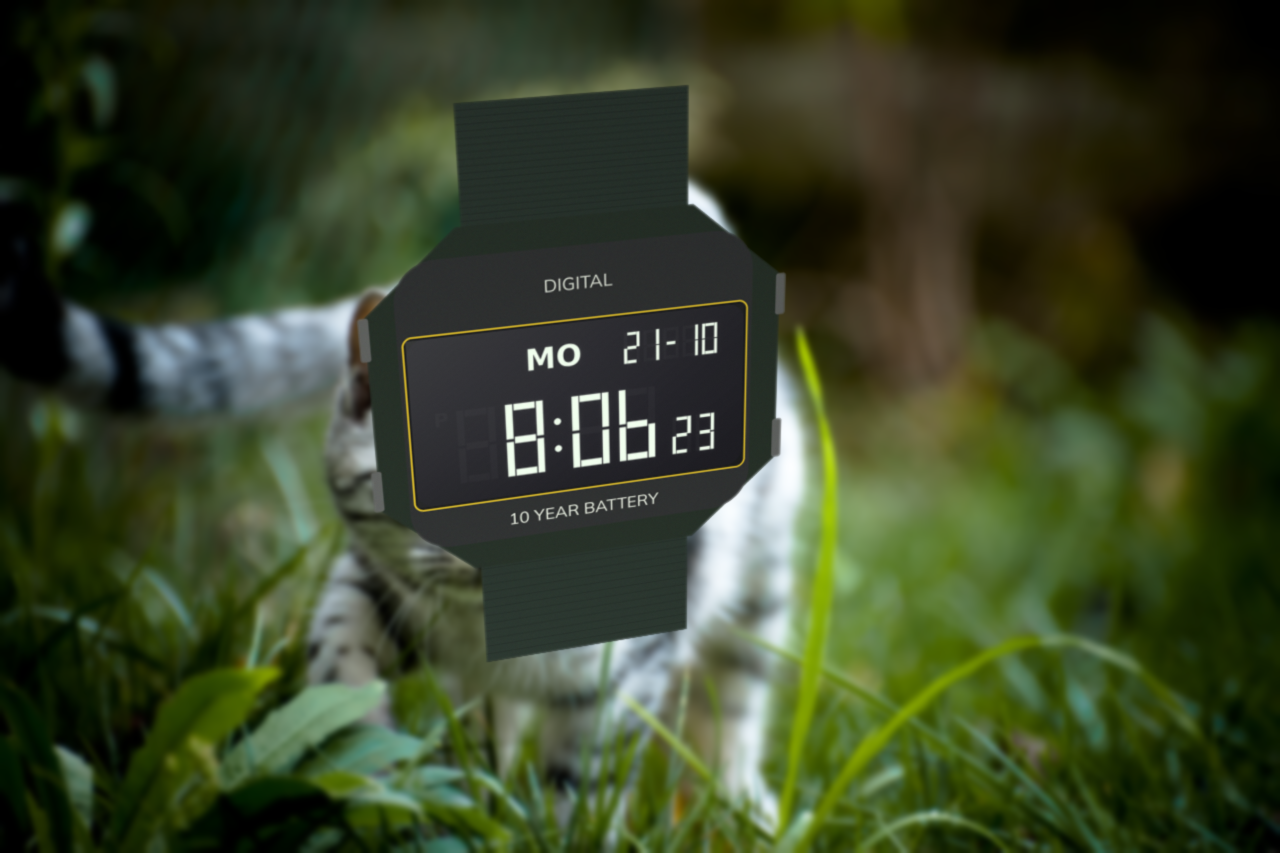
8:06:23
